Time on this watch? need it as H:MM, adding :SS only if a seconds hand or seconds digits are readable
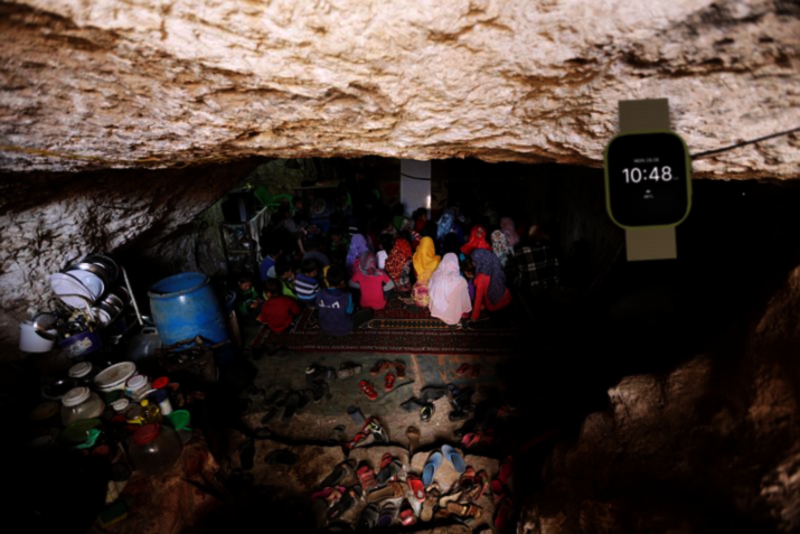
10:48
